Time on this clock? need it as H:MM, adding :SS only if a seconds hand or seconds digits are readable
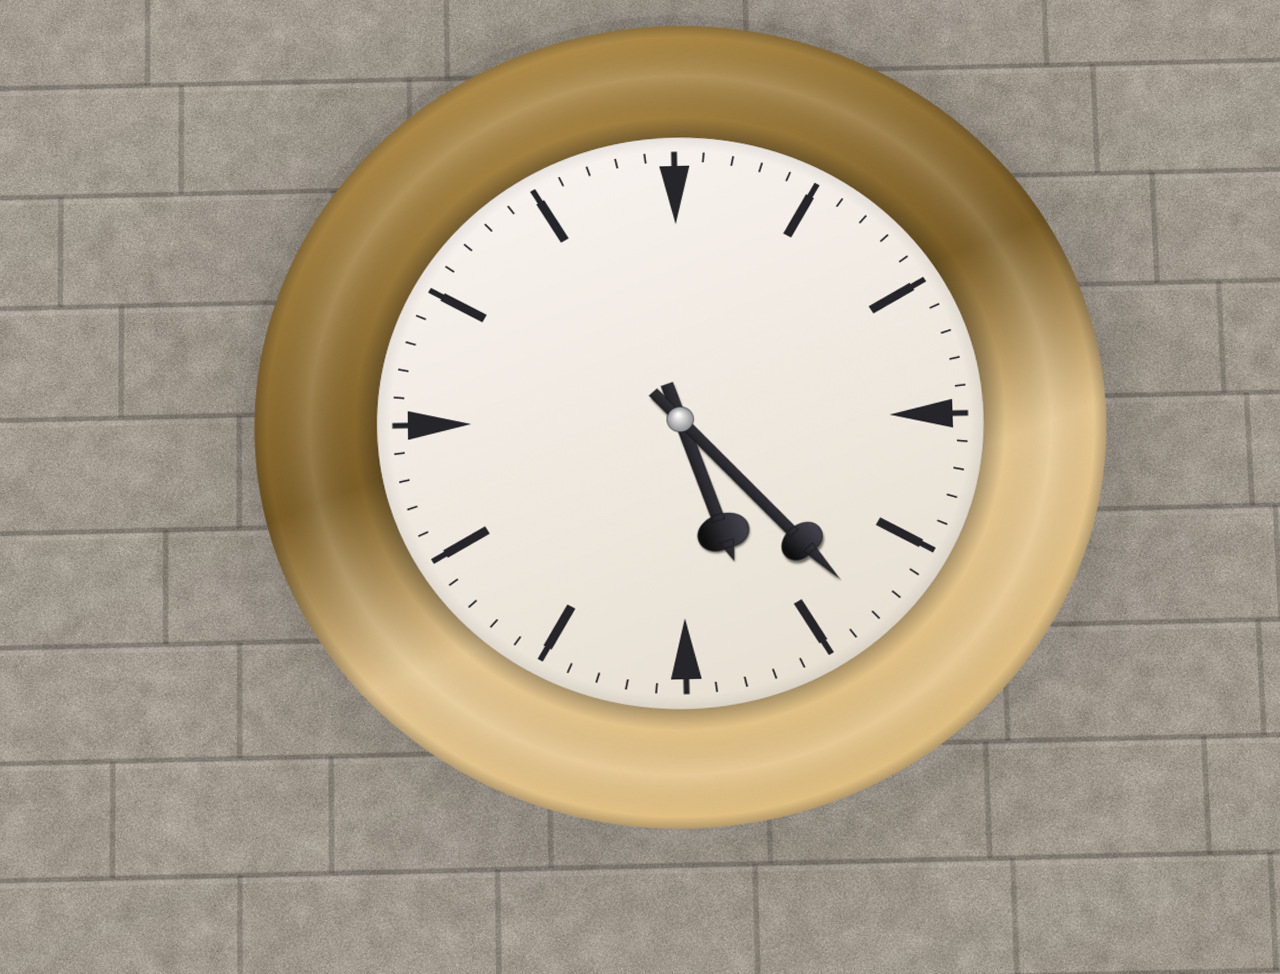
5:23
